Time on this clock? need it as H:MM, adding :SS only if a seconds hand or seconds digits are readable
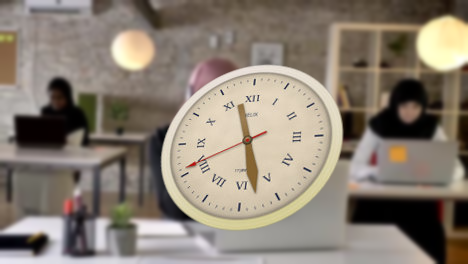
11:27:41
